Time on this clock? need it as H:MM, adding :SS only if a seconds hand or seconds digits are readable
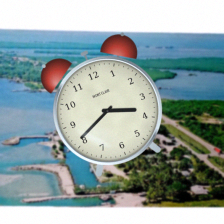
3:41
